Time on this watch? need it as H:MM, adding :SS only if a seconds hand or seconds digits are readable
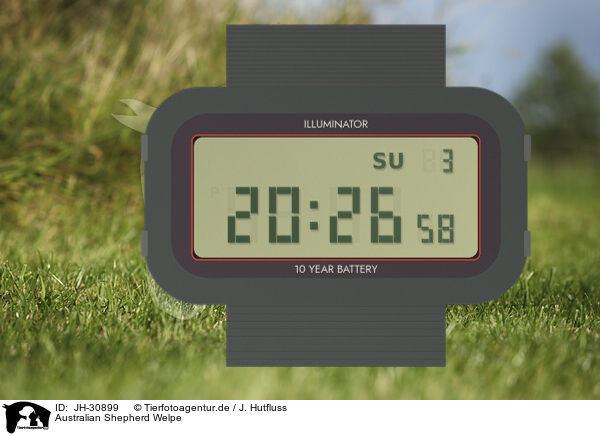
20:26:58
